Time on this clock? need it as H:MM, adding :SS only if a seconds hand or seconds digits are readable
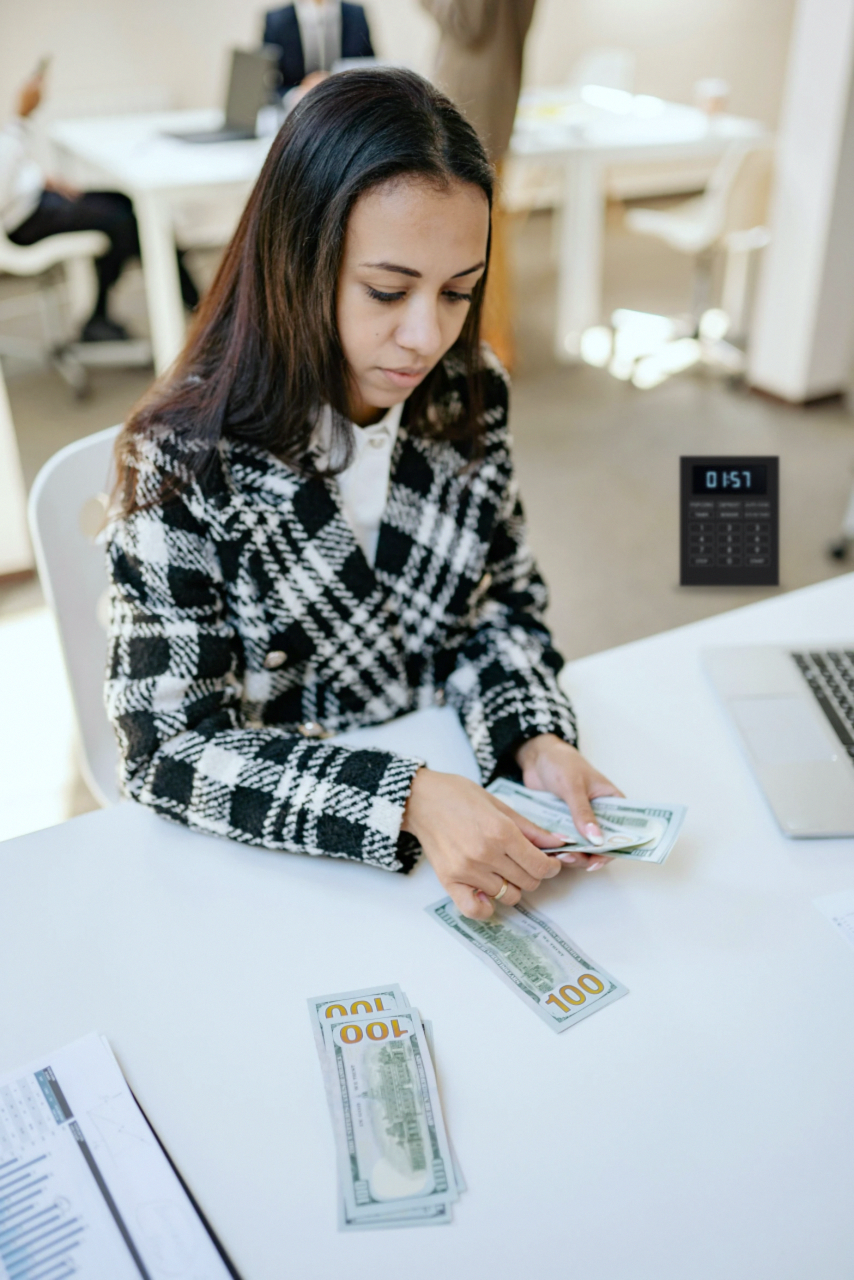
1:57
